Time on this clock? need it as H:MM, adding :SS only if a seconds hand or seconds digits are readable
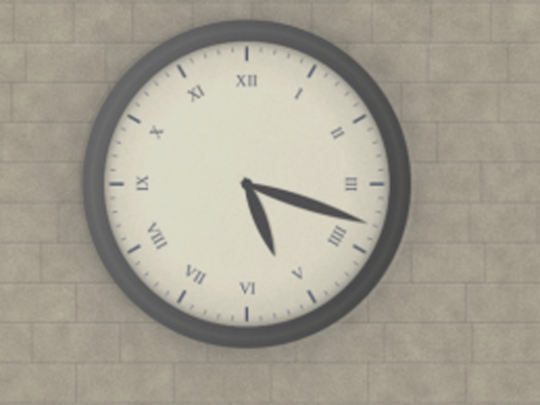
5:18
